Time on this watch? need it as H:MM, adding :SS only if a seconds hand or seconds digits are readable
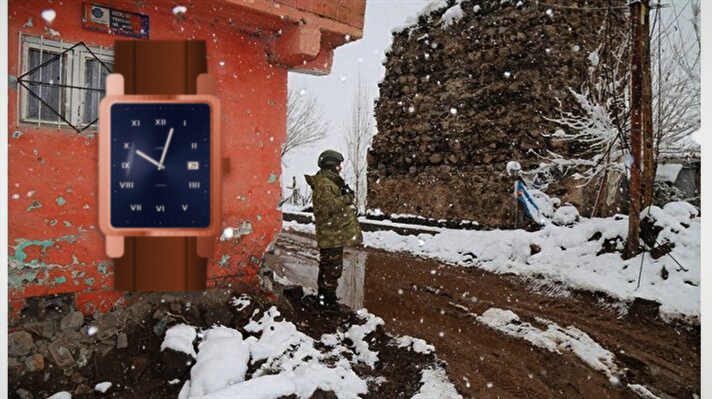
10:03
